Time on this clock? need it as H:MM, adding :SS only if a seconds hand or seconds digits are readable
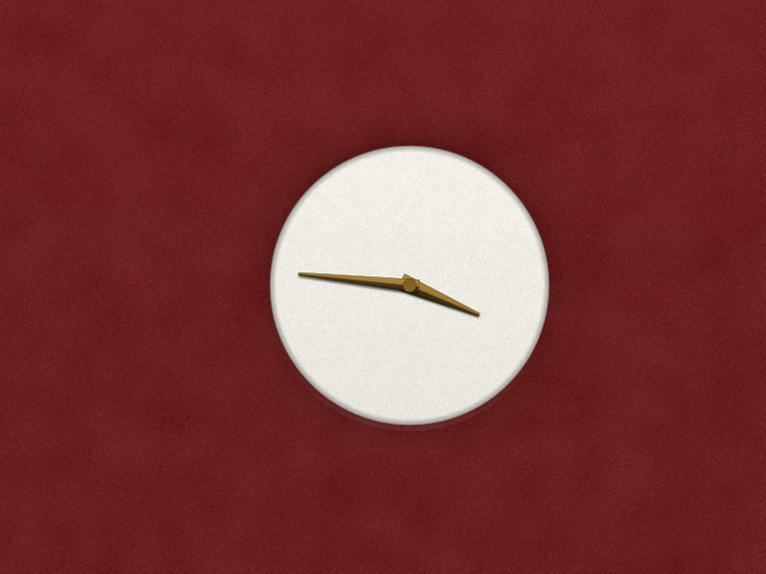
3:46
